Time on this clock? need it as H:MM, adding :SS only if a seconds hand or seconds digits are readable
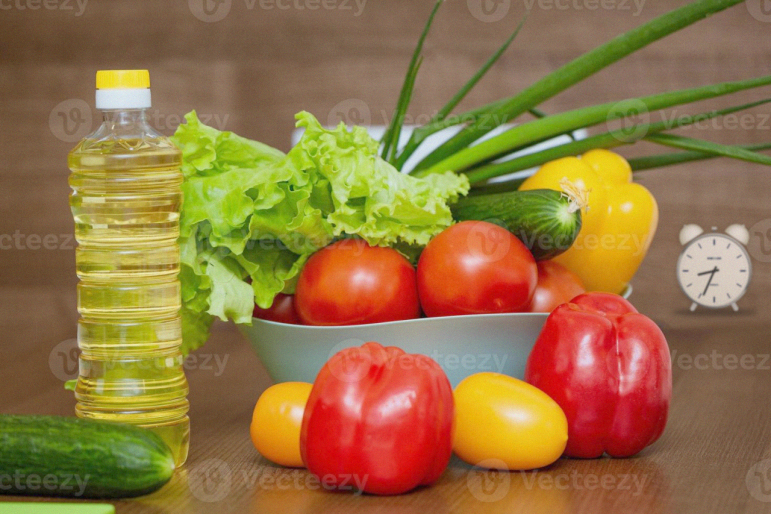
8:34
